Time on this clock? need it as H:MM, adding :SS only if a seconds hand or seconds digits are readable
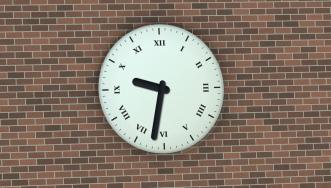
9:32
